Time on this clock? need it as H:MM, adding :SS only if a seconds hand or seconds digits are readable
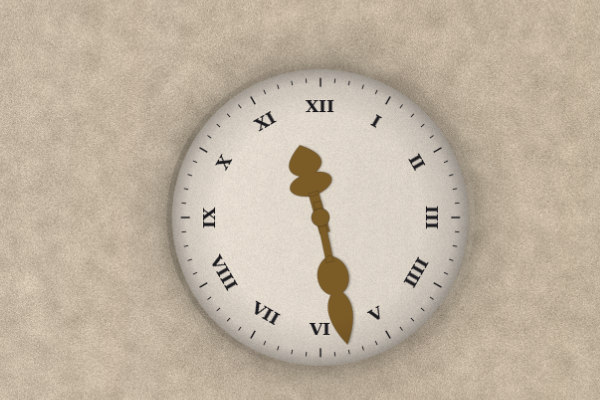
11:28
